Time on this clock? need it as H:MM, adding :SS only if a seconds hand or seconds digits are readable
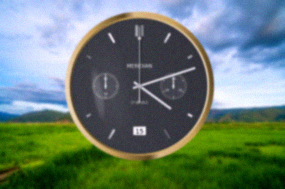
4:12
